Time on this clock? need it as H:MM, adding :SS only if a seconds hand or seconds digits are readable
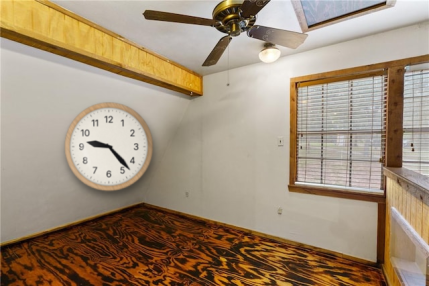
9:23
